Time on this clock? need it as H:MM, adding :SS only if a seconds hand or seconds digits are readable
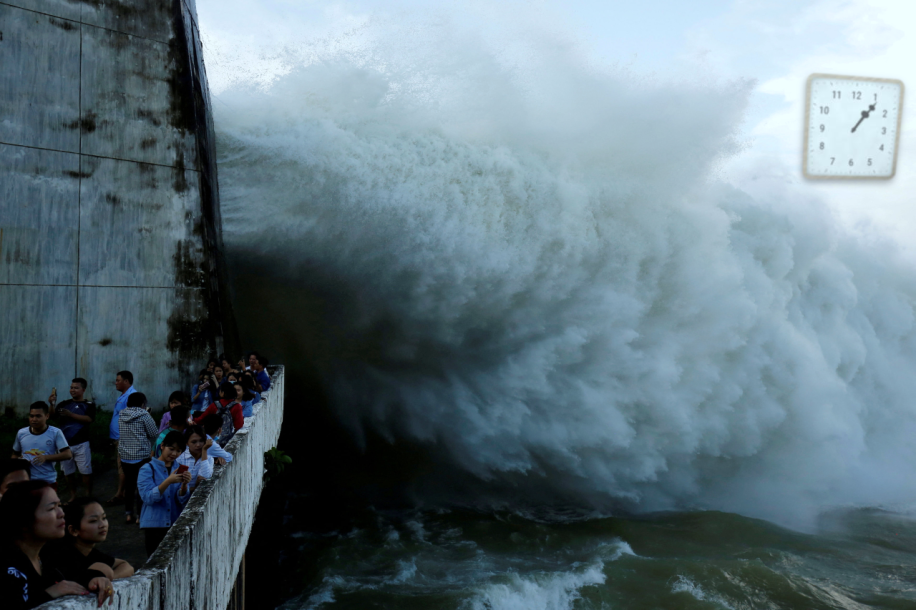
1:06
